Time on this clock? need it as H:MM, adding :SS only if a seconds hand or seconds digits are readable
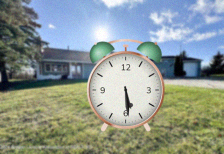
5:29
